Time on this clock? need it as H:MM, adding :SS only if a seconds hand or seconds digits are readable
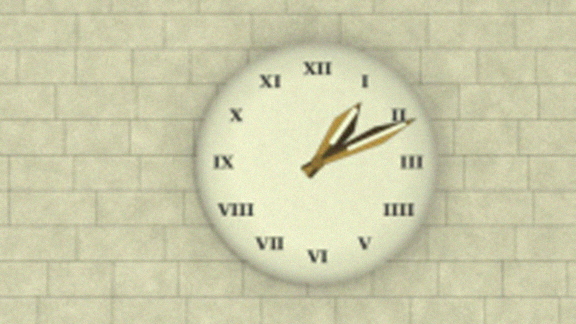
1:11
